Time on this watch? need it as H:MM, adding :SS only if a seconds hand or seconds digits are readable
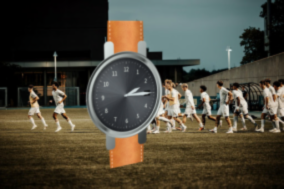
2:15
